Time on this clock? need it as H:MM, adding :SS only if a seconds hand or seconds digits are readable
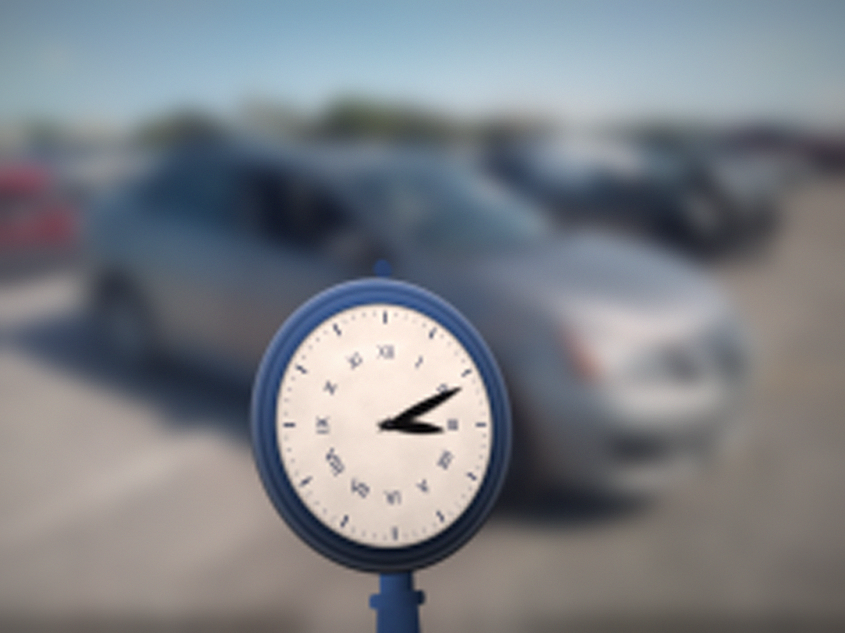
3:11
